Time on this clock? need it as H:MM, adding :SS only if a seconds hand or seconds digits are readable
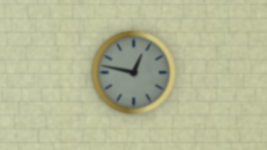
12:47
